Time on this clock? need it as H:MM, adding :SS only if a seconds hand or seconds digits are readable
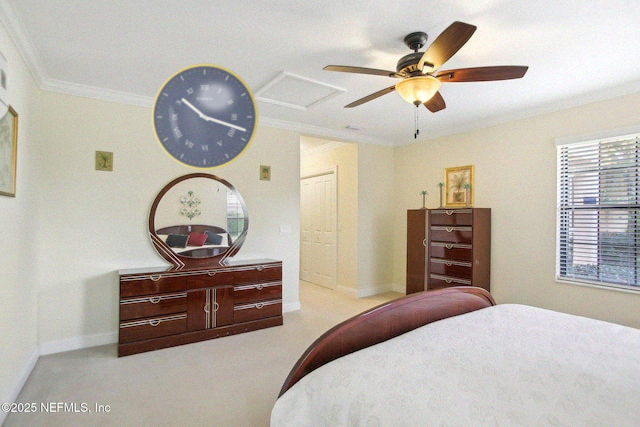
10:18
